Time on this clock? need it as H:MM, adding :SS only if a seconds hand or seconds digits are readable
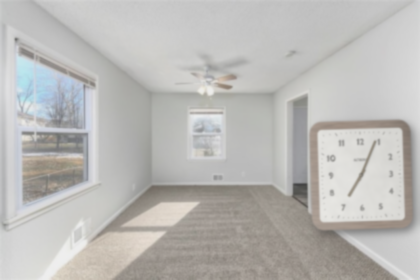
7:04
